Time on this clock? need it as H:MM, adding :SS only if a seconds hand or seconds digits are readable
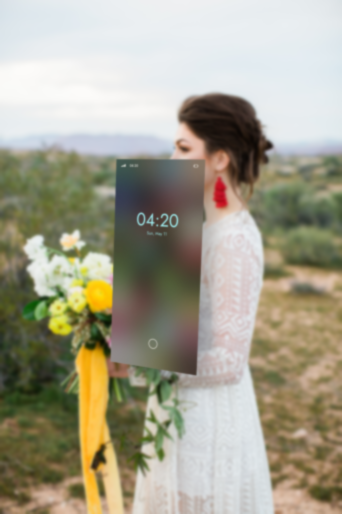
4:20
